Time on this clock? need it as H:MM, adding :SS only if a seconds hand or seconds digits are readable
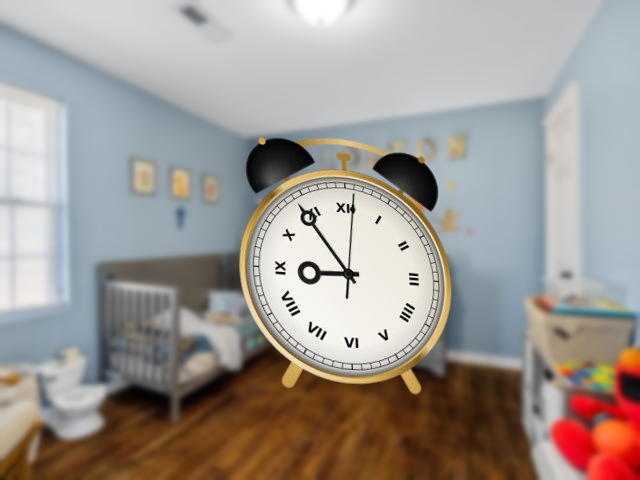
8:54:01
